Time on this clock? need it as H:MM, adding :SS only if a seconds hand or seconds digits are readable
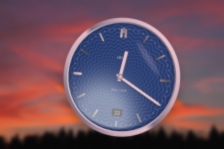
12:20
